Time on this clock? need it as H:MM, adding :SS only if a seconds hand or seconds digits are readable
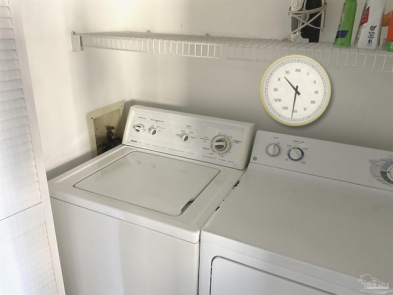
10:31
